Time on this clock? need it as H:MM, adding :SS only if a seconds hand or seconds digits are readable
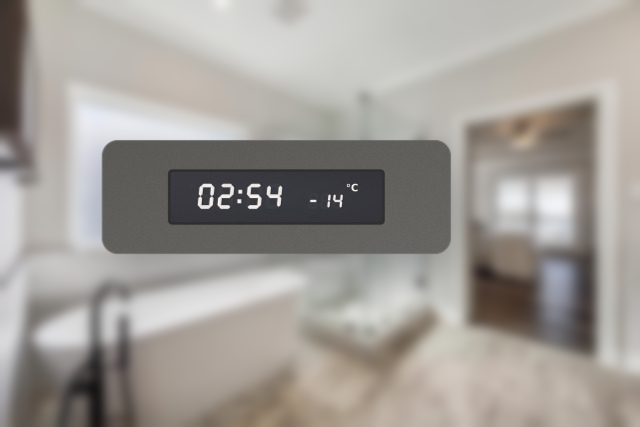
2:54
